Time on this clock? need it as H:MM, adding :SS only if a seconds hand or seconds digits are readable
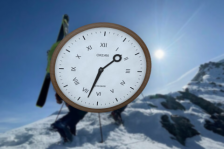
1:33
